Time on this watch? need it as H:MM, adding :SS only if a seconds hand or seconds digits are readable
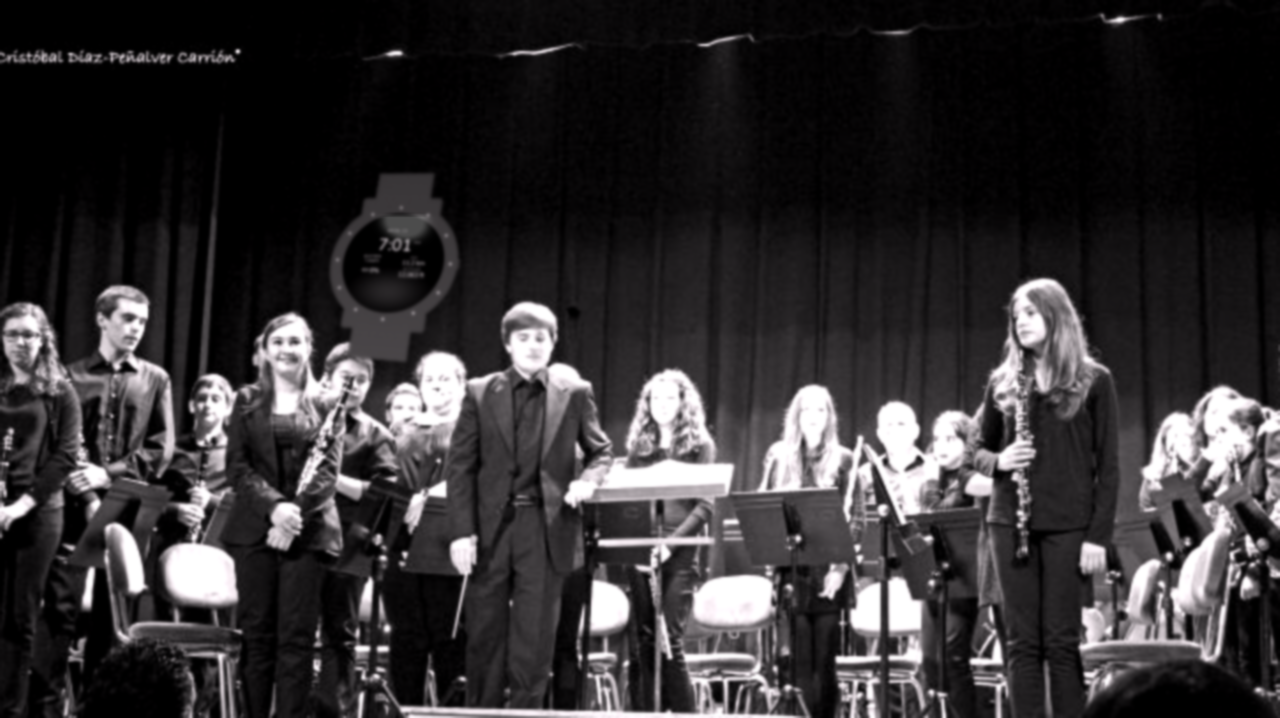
7:01
